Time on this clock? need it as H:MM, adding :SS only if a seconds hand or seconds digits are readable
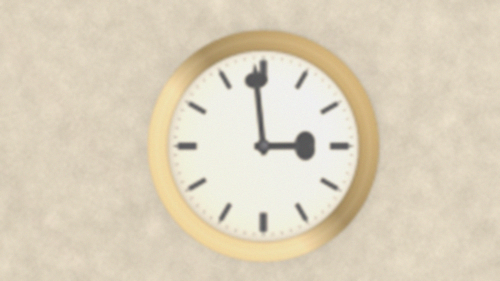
2:59
